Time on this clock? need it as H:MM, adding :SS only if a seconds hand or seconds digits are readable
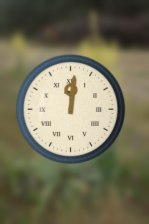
12:01
